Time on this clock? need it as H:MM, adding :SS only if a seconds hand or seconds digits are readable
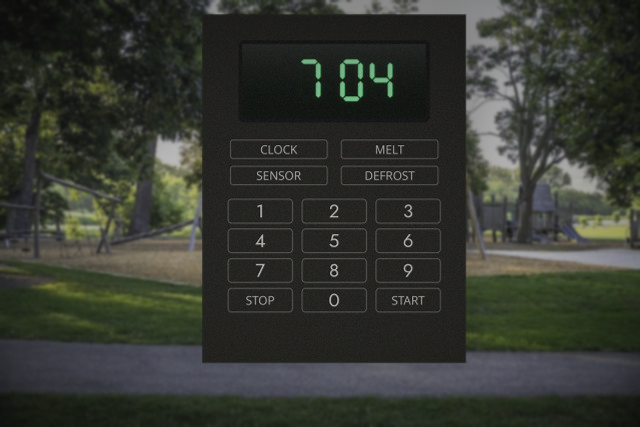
7:04
